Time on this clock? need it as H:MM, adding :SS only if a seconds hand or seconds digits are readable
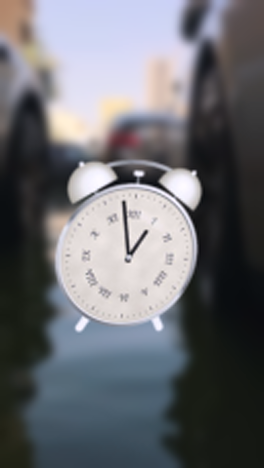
12:58
